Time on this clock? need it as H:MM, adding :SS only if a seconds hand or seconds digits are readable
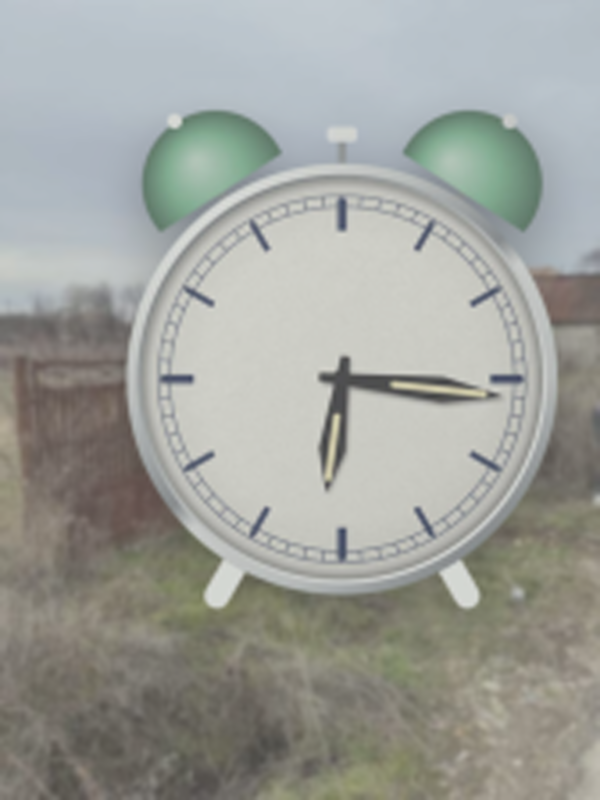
6:16
